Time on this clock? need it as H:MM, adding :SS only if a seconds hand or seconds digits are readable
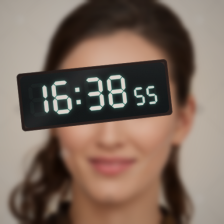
16:38:55
